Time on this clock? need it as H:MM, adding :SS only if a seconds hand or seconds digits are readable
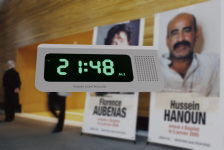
21:48
